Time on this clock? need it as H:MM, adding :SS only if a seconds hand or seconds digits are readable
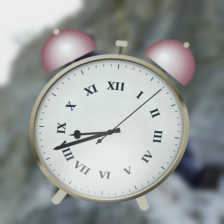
8:41:07
